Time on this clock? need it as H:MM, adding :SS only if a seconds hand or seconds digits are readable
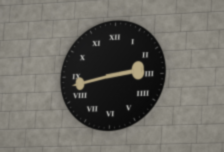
2:43
